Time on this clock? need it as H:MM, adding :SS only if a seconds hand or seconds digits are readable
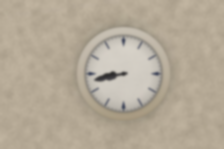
8:43
